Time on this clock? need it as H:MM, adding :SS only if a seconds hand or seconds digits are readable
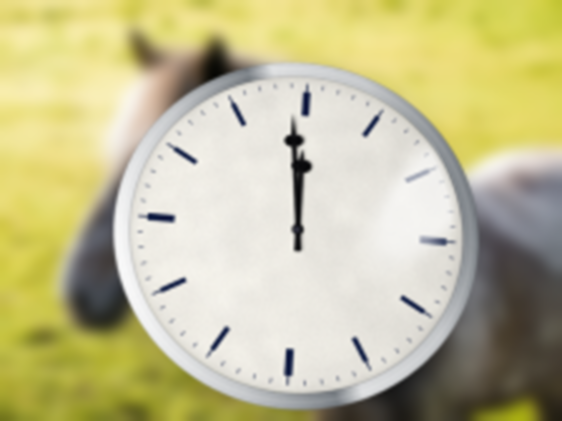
11:59
